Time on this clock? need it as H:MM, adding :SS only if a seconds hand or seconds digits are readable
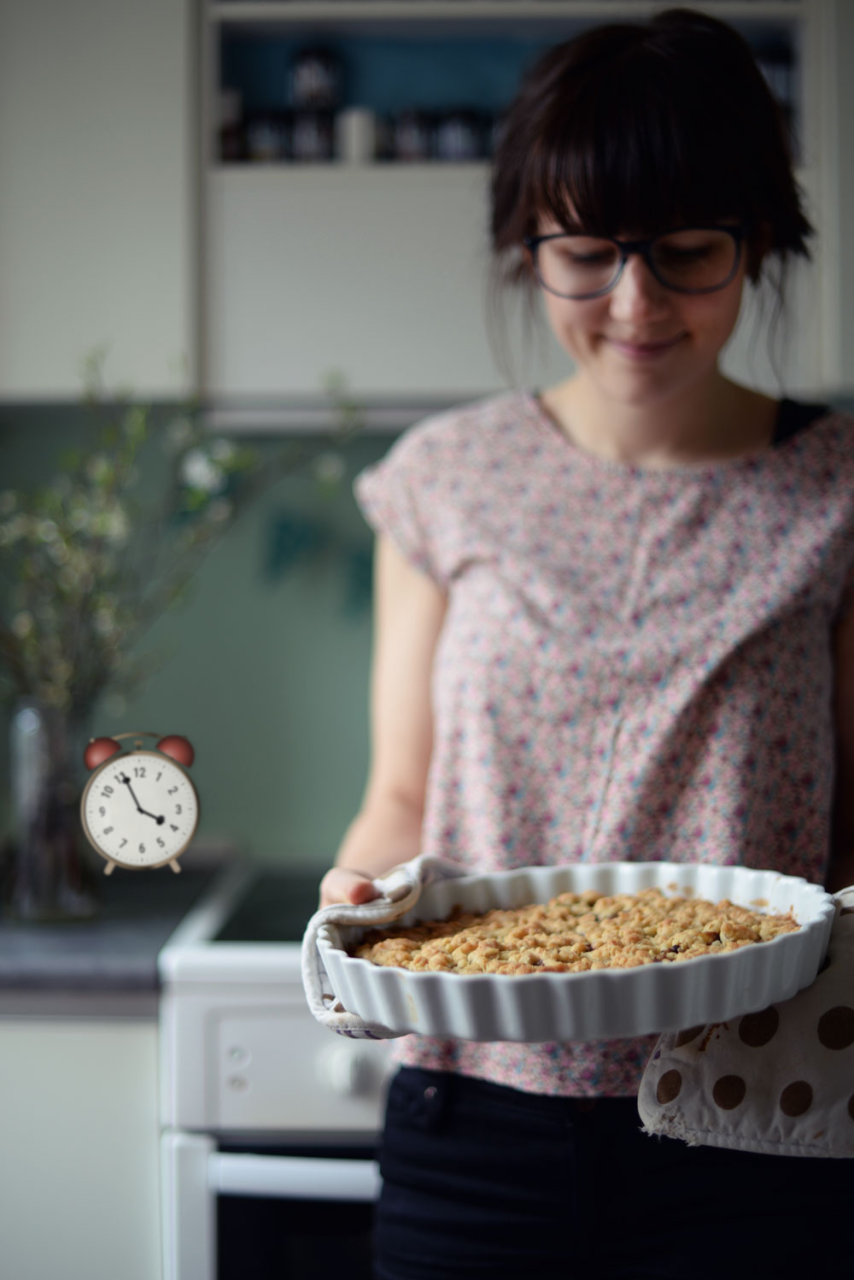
3:56
